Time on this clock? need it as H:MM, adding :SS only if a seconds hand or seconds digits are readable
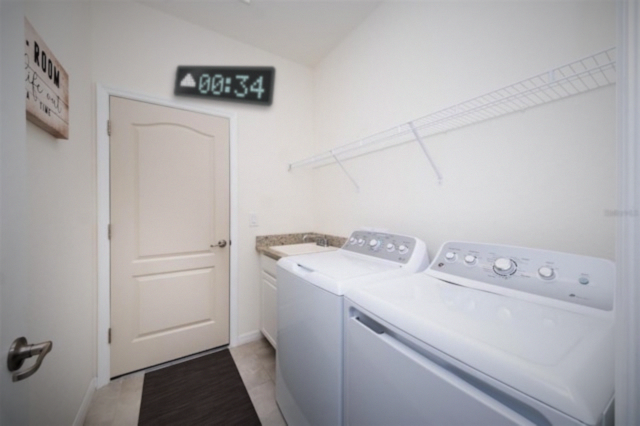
0:34
